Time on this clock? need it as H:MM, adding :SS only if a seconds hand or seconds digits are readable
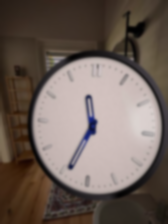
11:34
